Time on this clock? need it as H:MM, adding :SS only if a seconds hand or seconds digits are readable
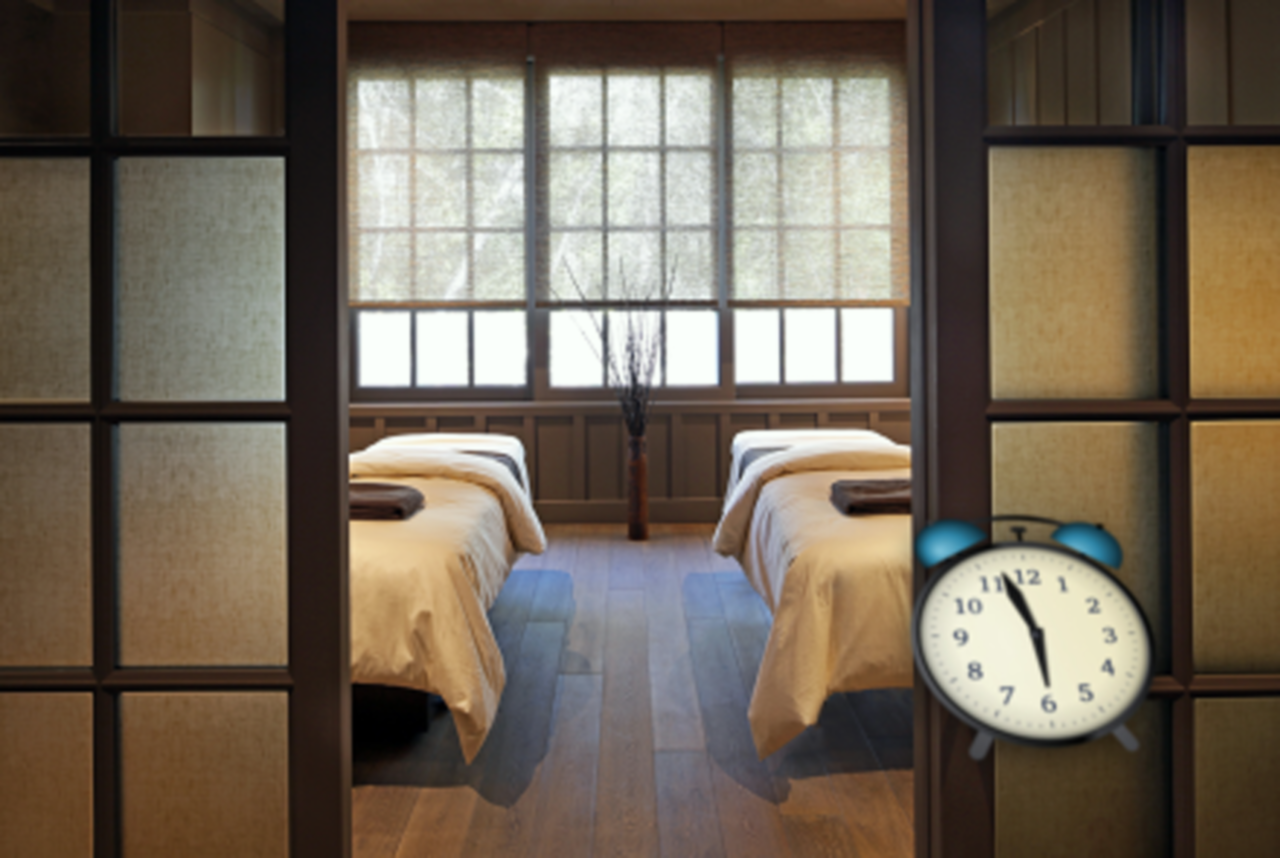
5:57
